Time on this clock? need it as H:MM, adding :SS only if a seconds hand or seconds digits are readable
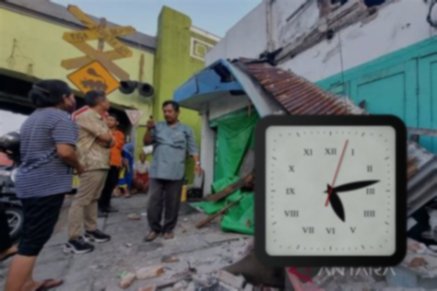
5:13:03
